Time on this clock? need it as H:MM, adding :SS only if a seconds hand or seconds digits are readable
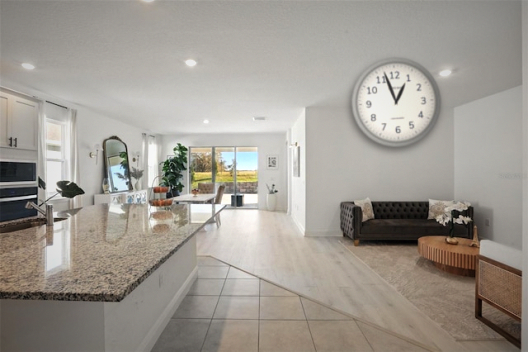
12:57
